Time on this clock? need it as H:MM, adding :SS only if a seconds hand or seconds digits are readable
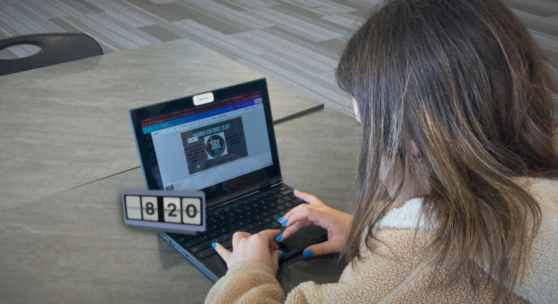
8:20
